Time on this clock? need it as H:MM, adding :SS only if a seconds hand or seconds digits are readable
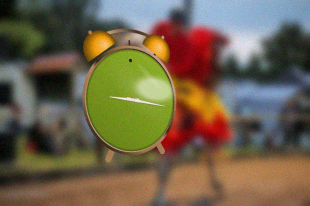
9:17
